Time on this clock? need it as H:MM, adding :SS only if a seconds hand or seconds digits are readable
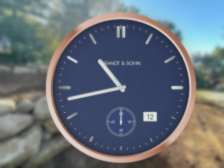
10:43
